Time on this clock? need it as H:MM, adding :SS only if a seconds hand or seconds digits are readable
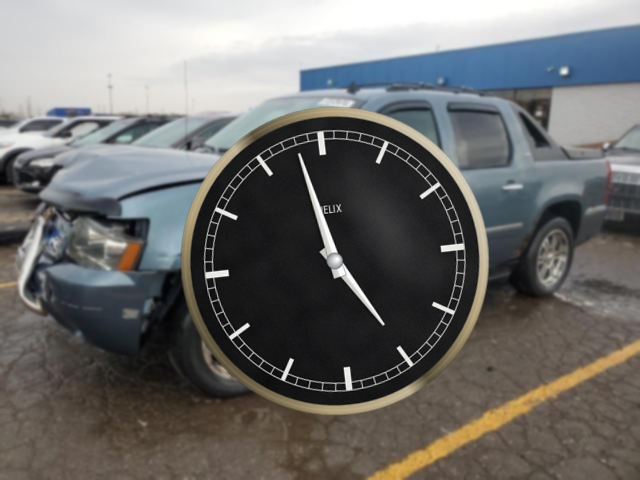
4:58
